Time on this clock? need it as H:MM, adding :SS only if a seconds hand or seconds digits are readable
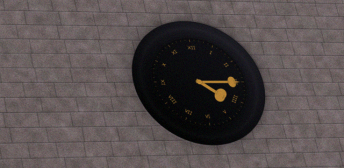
4:15
